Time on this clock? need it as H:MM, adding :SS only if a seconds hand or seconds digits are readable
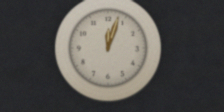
12:03
